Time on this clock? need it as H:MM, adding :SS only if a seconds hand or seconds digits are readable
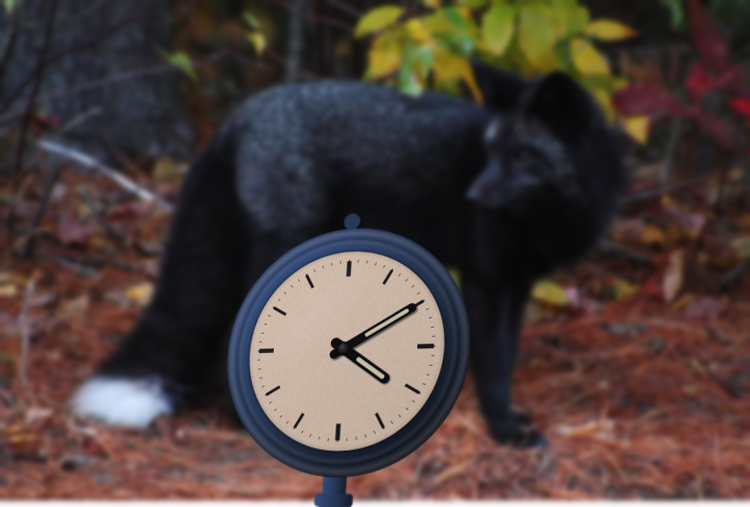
4:10
